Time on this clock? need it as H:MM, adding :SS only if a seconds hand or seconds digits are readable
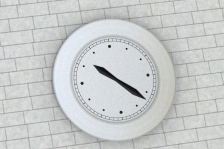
10:22
